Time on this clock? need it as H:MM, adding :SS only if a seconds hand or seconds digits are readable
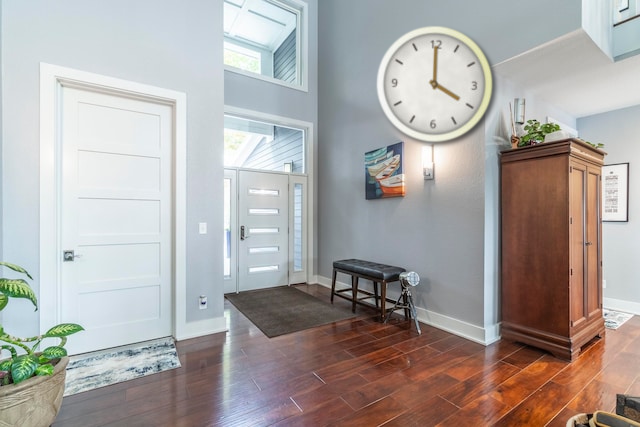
4:00
